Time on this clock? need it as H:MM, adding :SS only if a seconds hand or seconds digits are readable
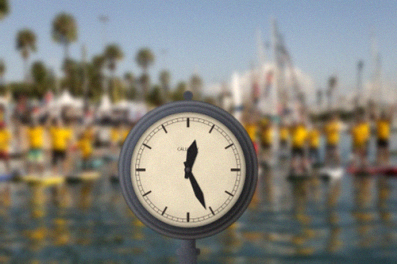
12:26
